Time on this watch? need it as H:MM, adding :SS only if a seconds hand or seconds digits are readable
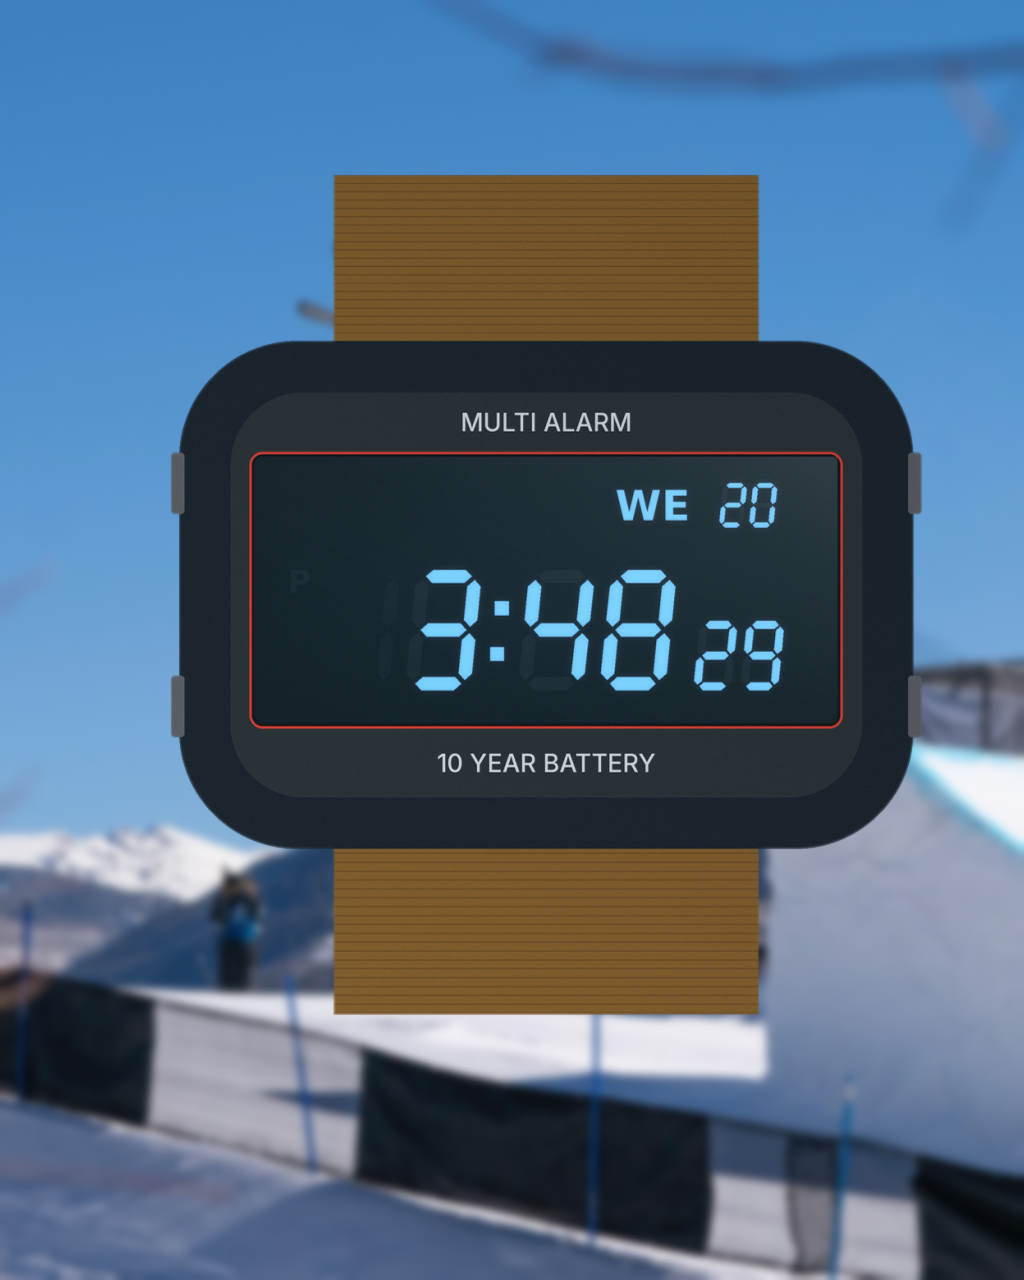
3:48:29
